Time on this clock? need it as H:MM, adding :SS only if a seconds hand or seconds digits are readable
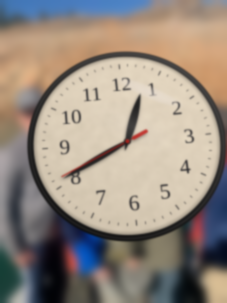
12:40:41
